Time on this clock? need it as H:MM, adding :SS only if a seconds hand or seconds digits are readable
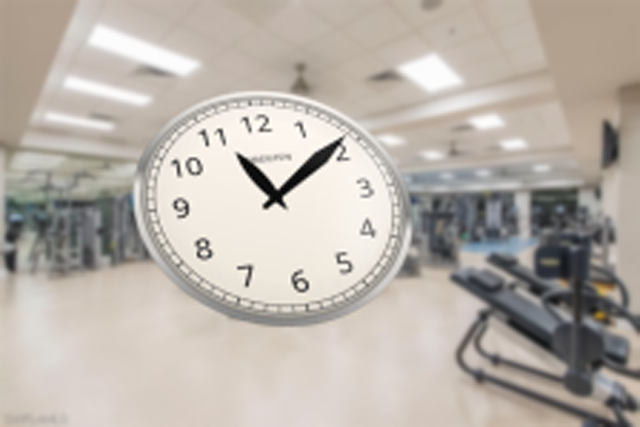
11:09
